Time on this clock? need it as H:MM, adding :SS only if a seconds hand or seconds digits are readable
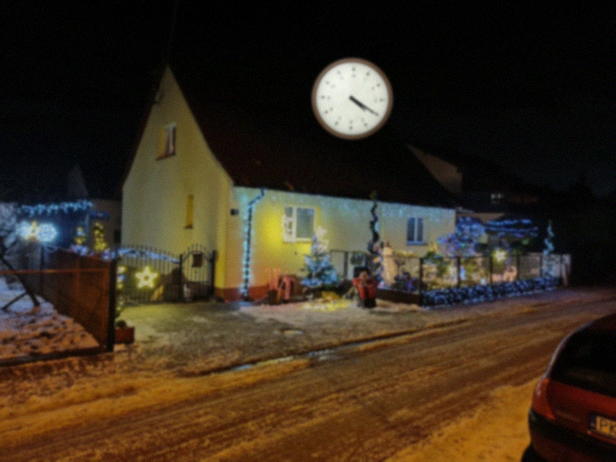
4:20
